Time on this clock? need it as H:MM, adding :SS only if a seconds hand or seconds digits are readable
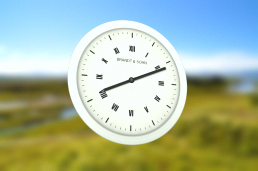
8:11
